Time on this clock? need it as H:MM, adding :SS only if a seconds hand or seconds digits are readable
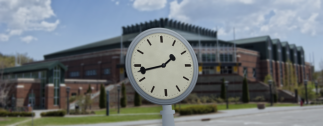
1:43
